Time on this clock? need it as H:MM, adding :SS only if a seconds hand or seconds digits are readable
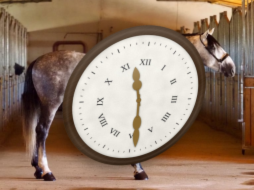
11:29
